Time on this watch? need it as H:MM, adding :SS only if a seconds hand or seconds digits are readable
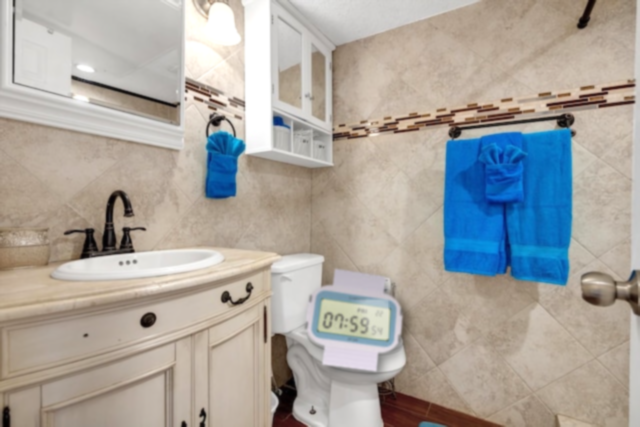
7:59
